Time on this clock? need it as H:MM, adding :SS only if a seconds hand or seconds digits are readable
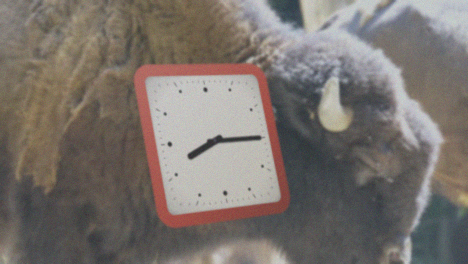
8:15
